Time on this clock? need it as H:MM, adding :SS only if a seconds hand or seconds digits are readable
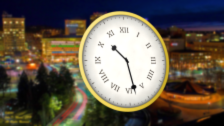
10:28
